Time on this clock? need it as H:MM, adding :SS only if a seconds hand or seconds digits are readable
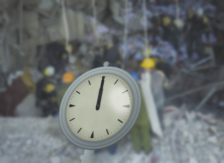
12:00
